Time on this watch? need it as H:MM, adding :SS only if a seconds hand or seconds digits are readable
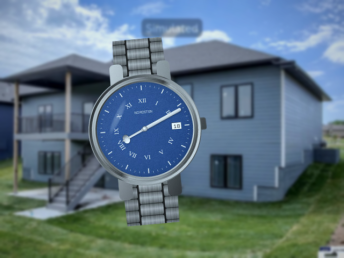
8:11
